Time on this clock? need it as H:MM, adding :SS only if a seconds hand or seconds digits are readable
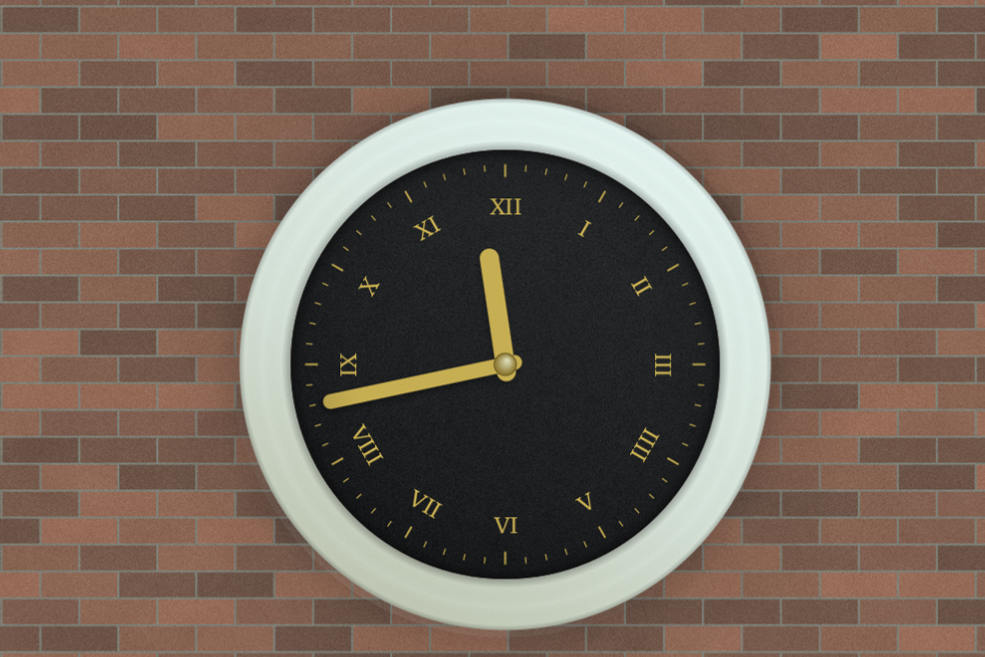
11:43
